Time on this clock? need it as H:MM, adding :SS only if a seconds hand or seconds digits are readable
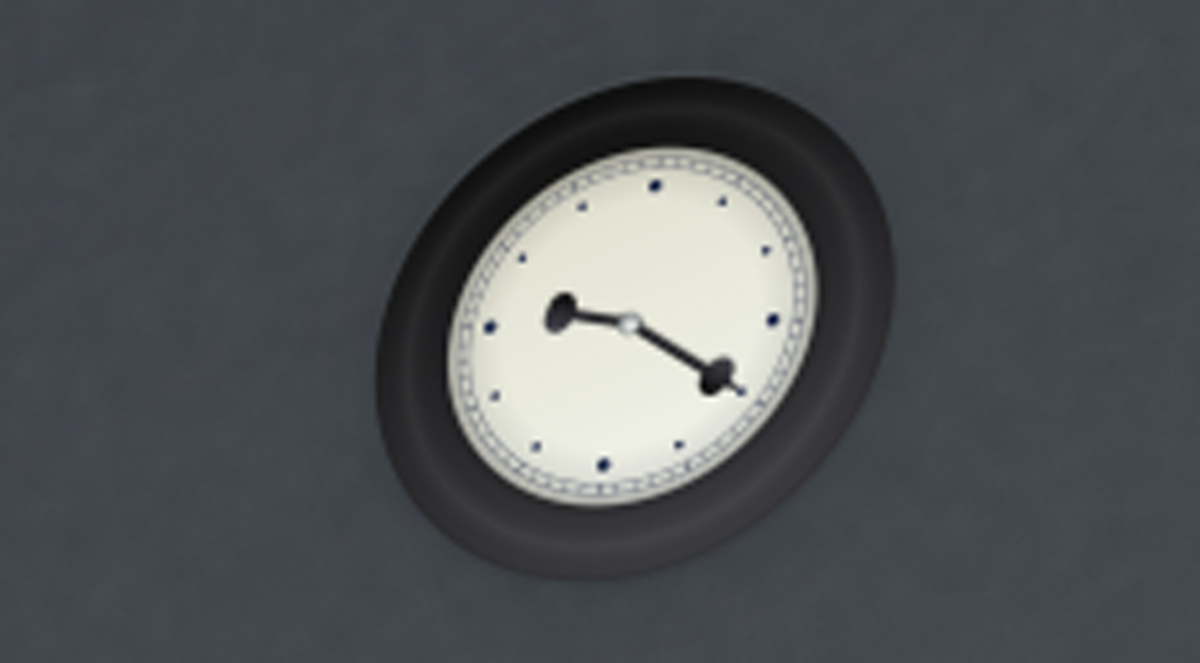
9:20
